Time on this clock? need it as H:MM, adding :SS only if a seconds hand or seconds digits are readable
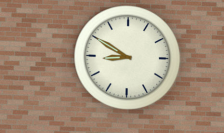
8:50
